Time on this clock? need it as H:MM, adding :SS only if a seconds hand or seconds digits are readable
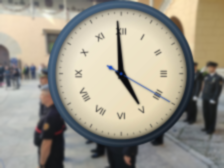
4:59:20
